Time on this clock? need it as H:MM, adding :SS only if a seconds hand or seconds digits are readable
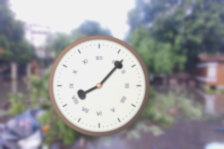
8:07
